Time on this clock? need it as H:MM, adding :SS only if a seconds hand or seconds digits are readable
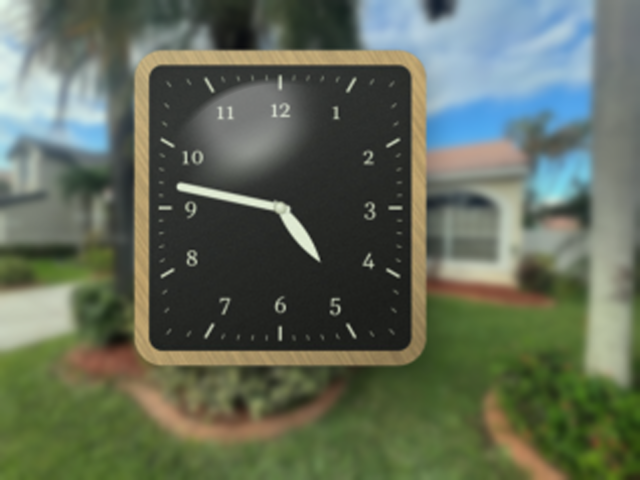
4:47
